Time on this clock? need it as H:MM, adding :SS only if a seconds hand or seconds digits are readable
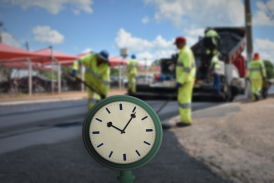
10:06
